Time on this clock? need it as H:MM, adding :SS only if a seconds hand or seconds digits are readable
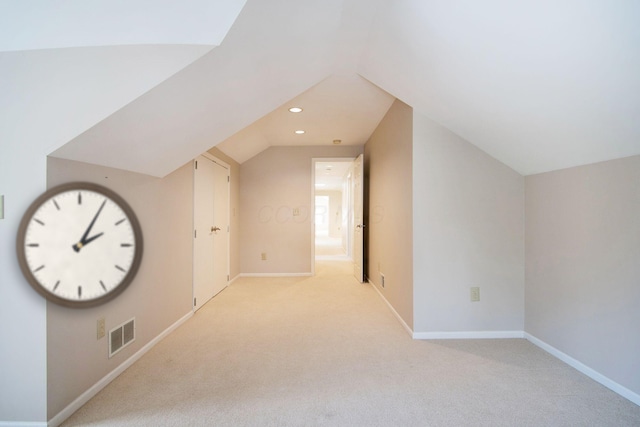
2:05
